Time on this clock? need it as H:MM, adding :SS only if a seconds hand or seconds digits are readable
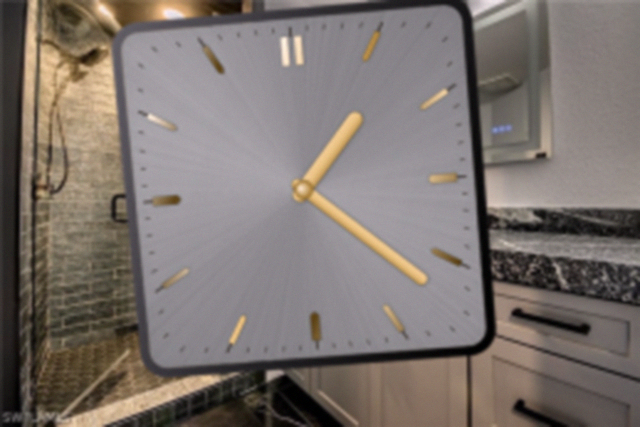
1:22
